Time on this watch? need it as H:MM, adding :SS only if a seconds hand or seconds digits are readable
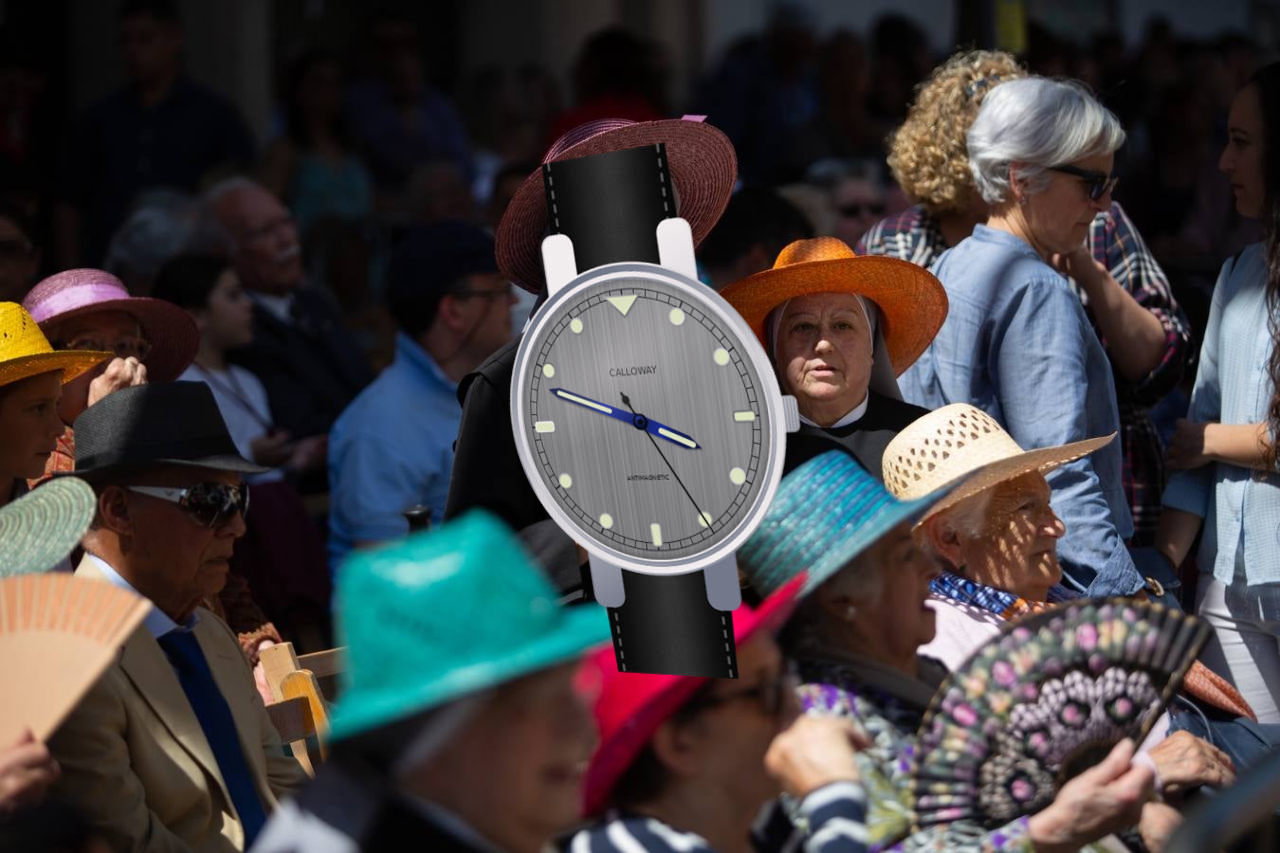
3:48:25
